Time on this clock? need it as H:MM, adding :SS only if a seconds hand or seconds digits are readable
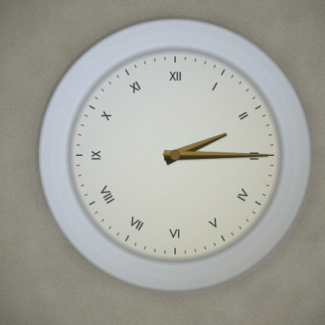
2:15
